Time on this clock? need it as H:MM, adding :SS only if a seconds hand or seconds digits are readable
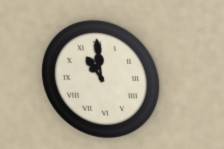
11:00
